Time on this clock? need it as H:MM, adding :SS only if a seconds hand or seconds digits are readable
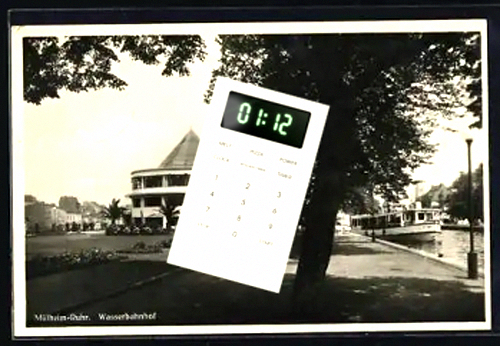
1:12
